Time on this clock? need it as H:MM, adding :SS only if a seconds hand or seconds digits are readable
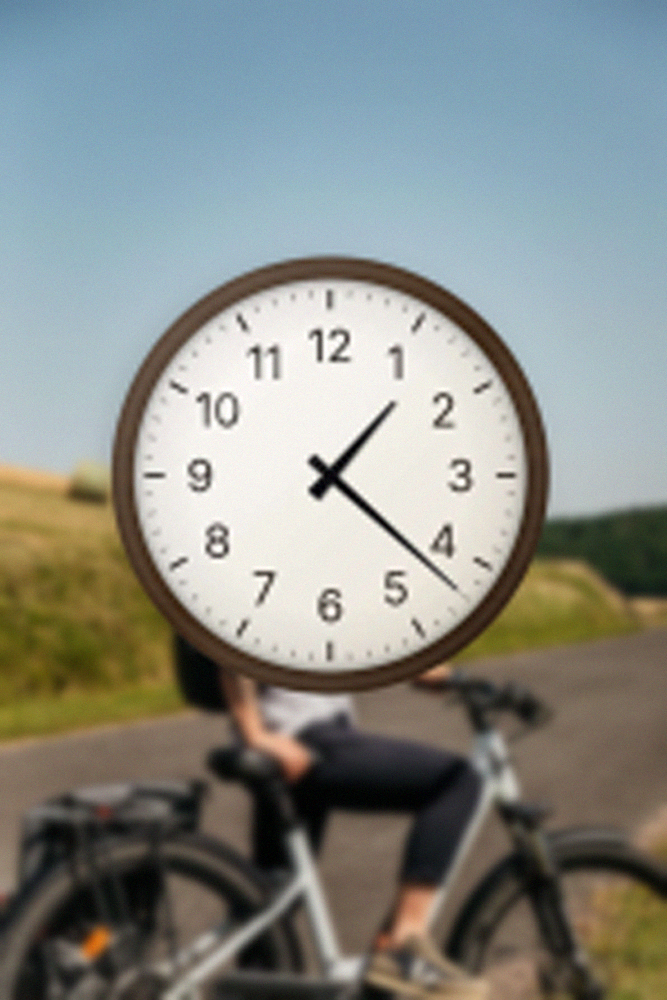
1:22
